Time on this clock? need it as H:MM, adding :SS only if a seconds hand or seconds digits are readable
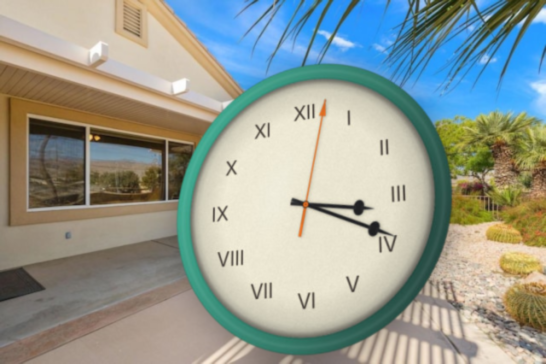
3:19:02
